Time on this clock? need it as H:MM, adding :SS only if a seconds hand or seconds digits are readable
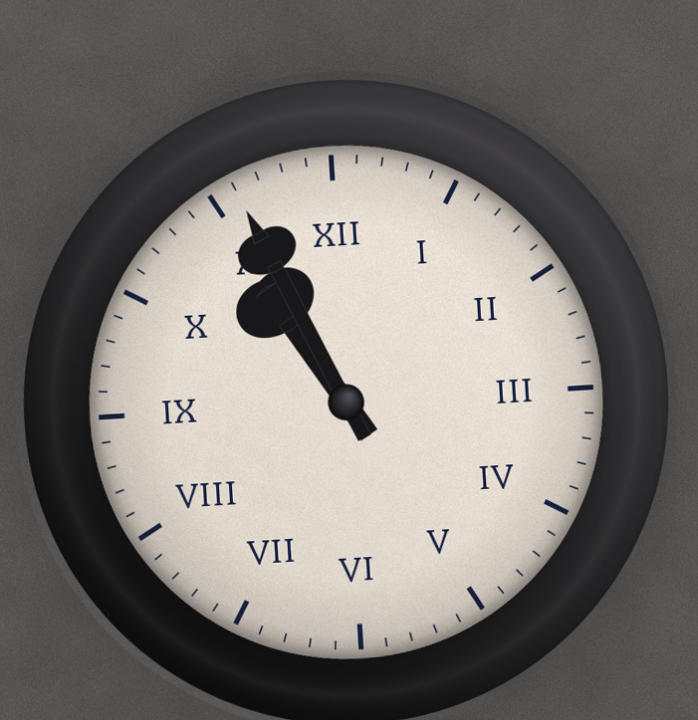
10:56
